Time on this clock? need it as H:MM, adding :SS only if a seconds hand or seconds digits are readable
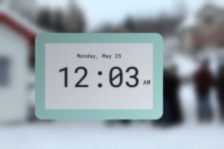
12:03
